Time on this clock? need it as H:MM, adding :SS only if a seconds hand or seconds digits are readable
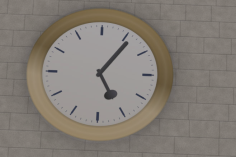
5:06
